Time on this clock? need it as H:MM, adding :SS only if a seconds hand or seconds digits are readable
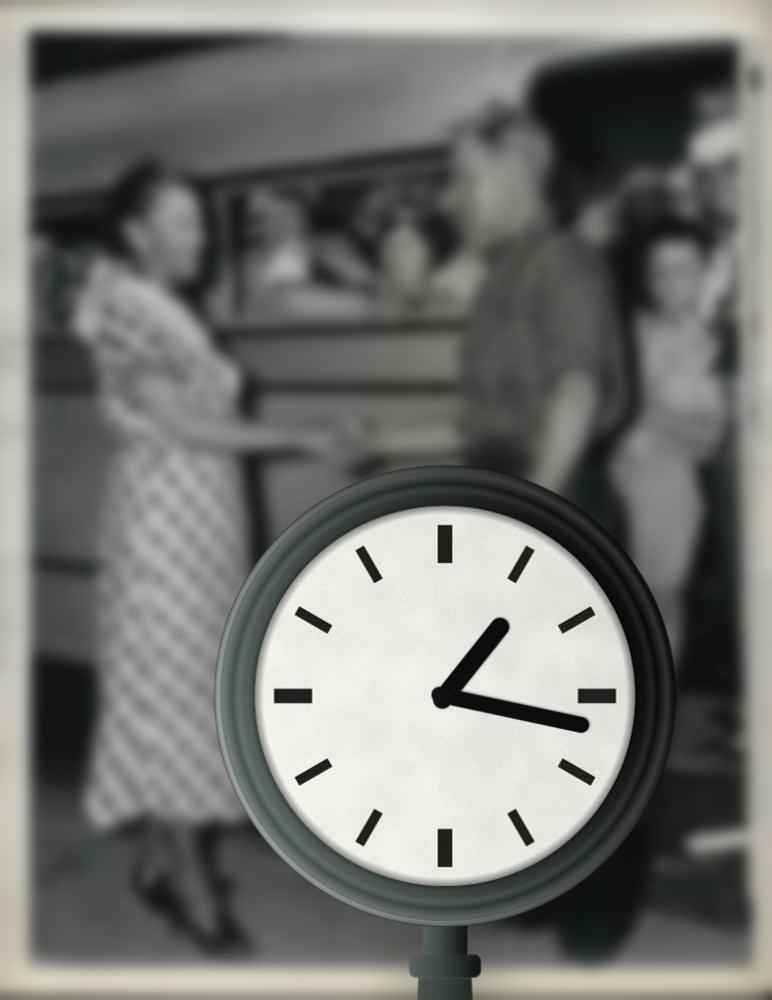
1:17
